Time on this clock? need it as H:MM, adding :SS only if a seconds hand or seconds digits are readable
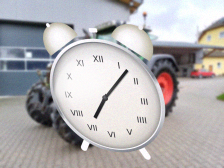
7:07
